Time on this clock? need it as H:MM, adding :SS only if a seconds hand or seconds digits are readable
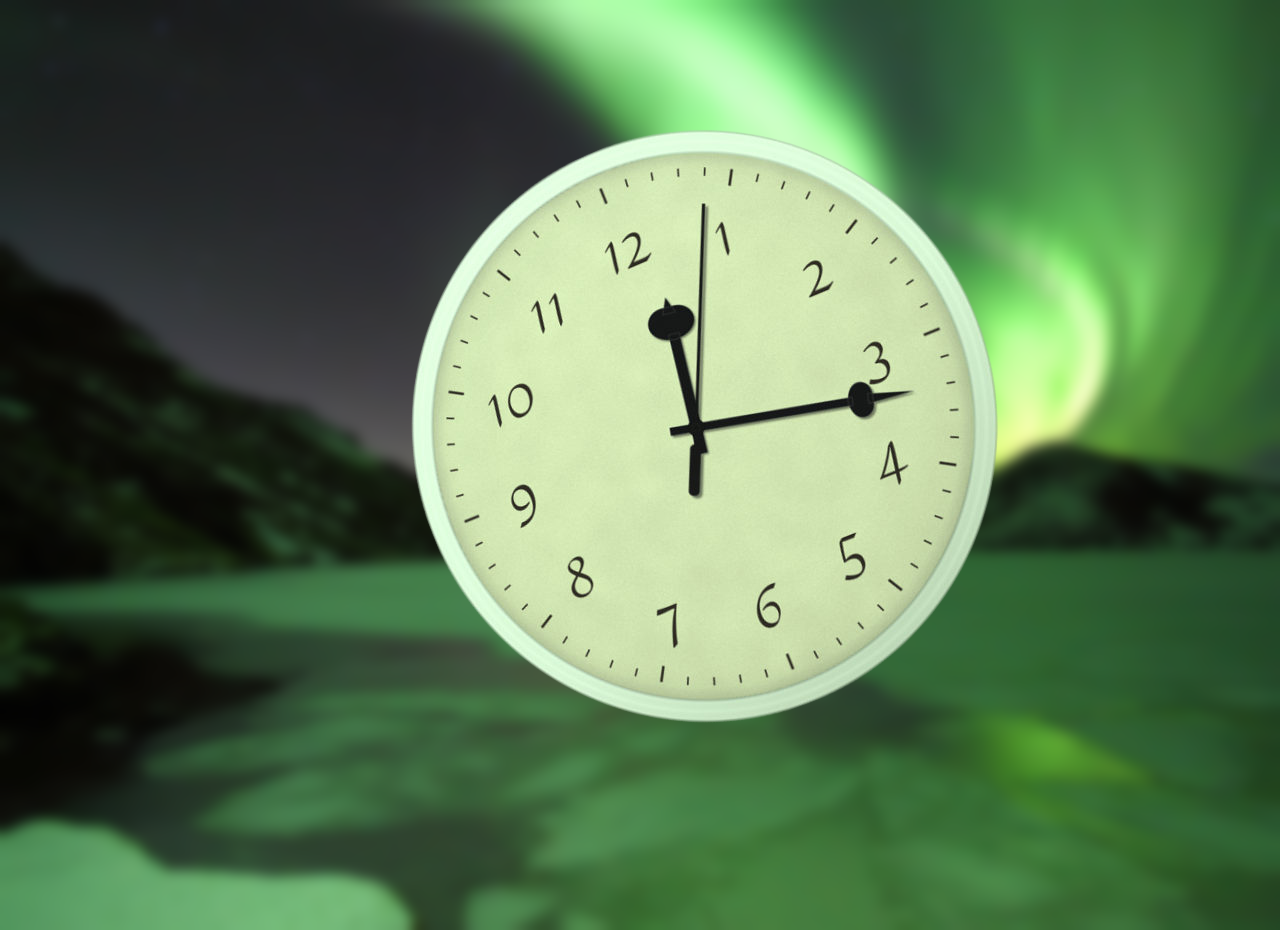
12:17:04
